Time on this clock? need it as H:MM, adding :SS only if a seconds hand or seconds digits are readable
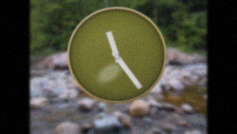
11:24
